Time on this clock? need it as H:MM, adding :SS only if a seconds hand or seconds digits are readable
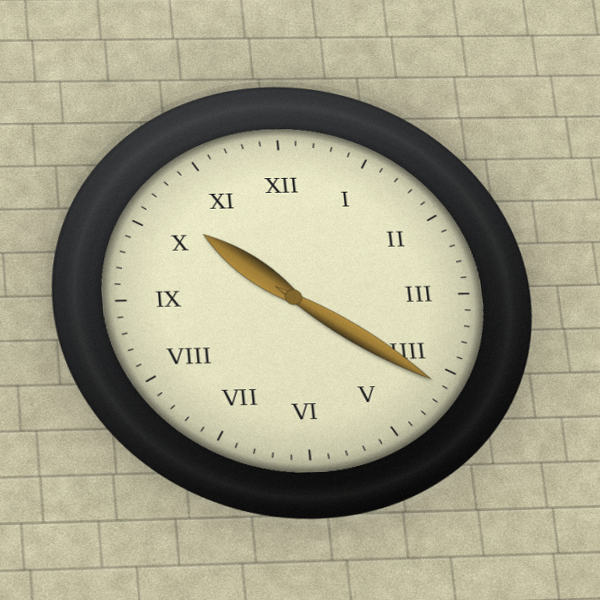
10:21
